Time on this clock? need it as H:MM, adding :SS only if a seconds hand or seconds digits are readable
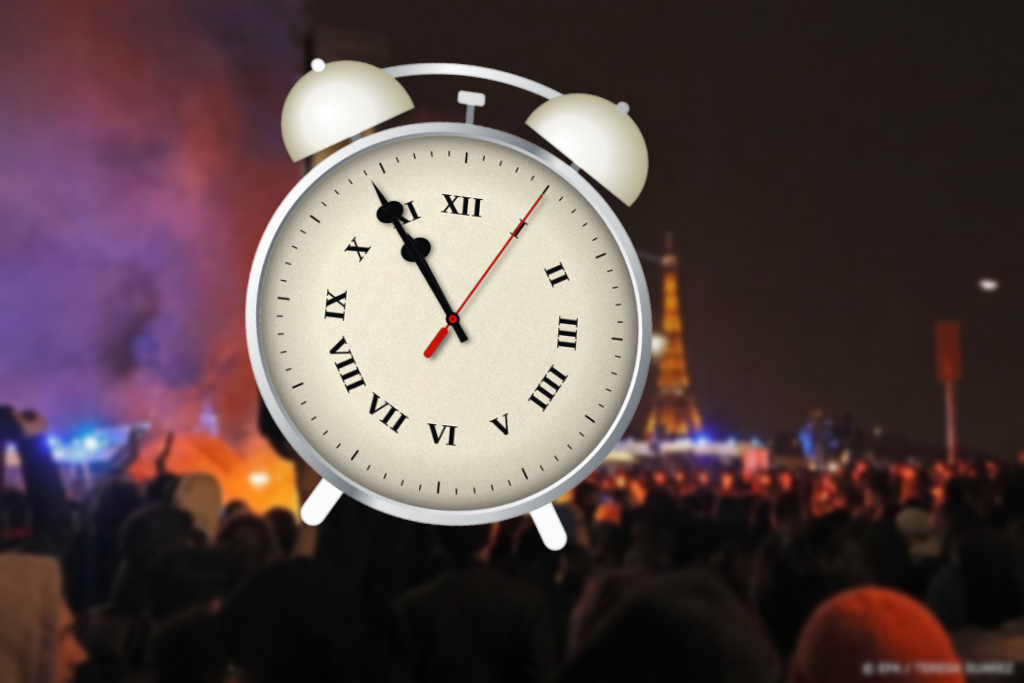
10:54:05
